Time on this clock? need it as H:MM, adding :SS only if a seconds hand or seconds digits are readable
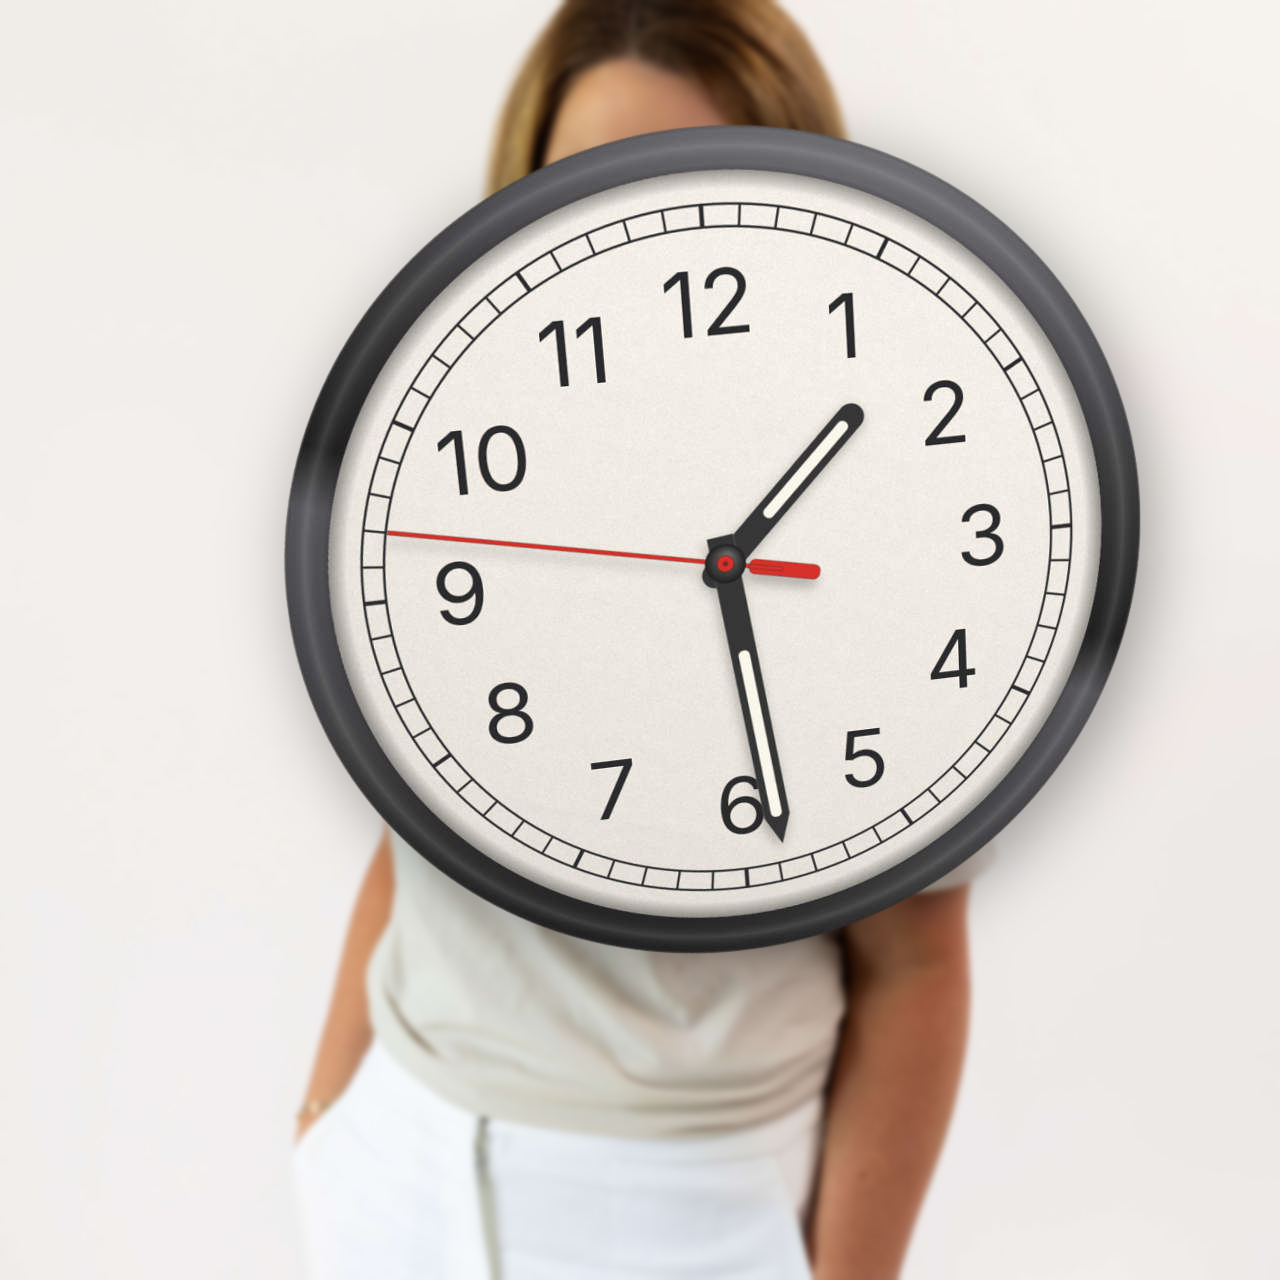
1:28:47
